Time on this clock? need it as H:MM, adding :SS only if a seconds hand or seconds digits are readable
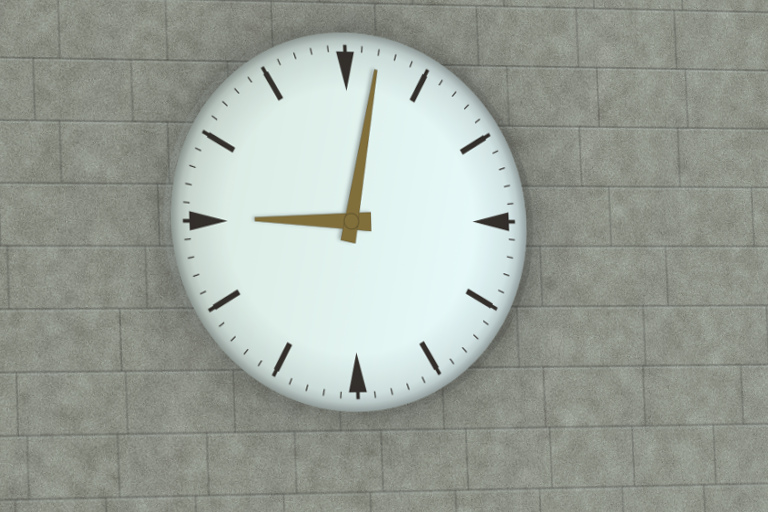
9:02
